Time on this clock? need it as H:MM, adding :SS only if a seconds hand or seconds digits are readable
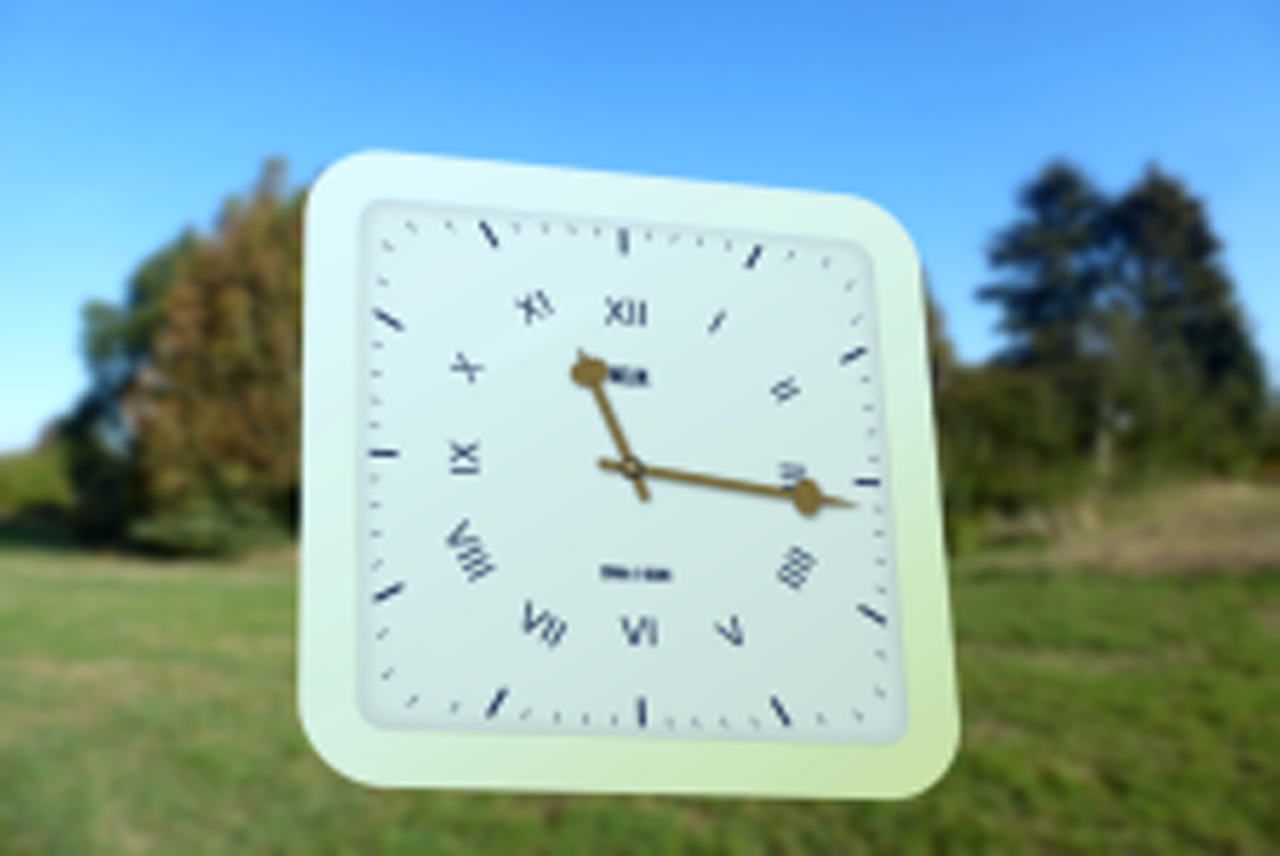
11:16
